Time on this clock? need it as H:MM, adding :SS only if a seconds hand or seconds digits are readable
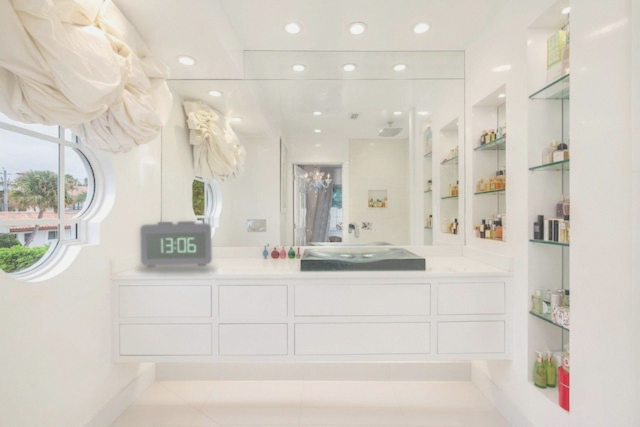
13:06
